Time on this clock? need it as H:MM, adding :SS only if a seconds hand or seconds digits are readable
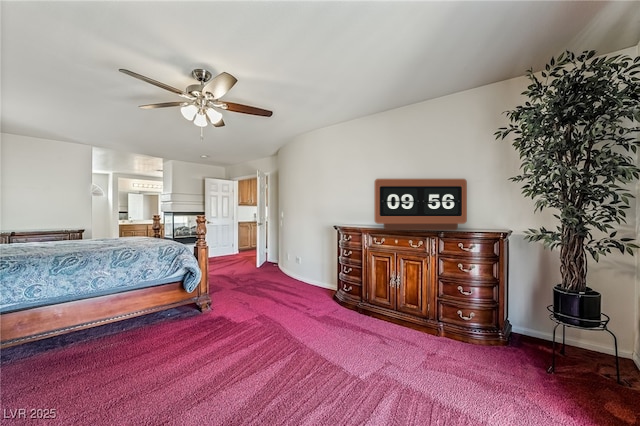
9:56
